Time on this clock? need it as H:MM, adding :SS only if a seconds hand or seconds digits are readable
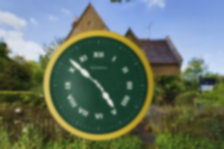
4:52
